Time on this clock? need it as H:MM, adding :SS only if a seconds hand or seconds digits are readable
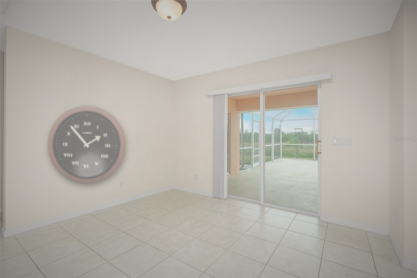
1:53
